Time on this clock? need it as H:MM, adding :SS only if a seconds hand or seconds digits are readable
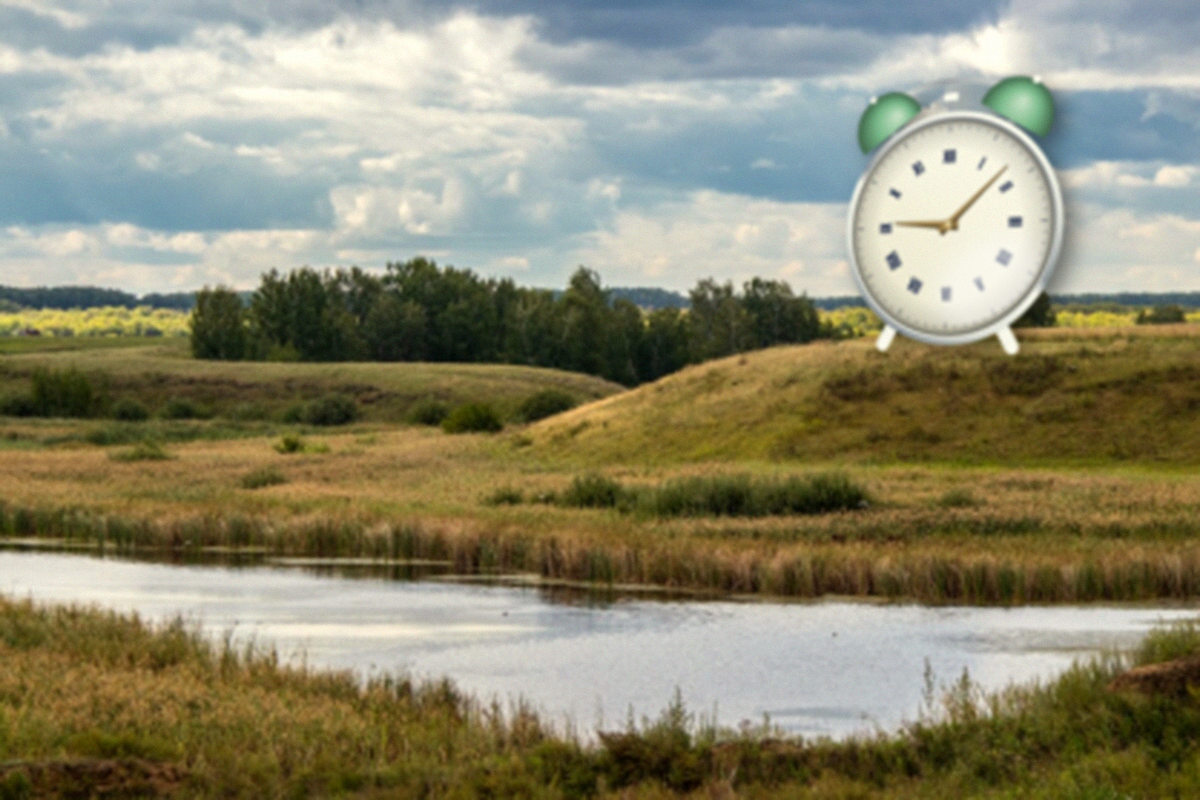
9:08
